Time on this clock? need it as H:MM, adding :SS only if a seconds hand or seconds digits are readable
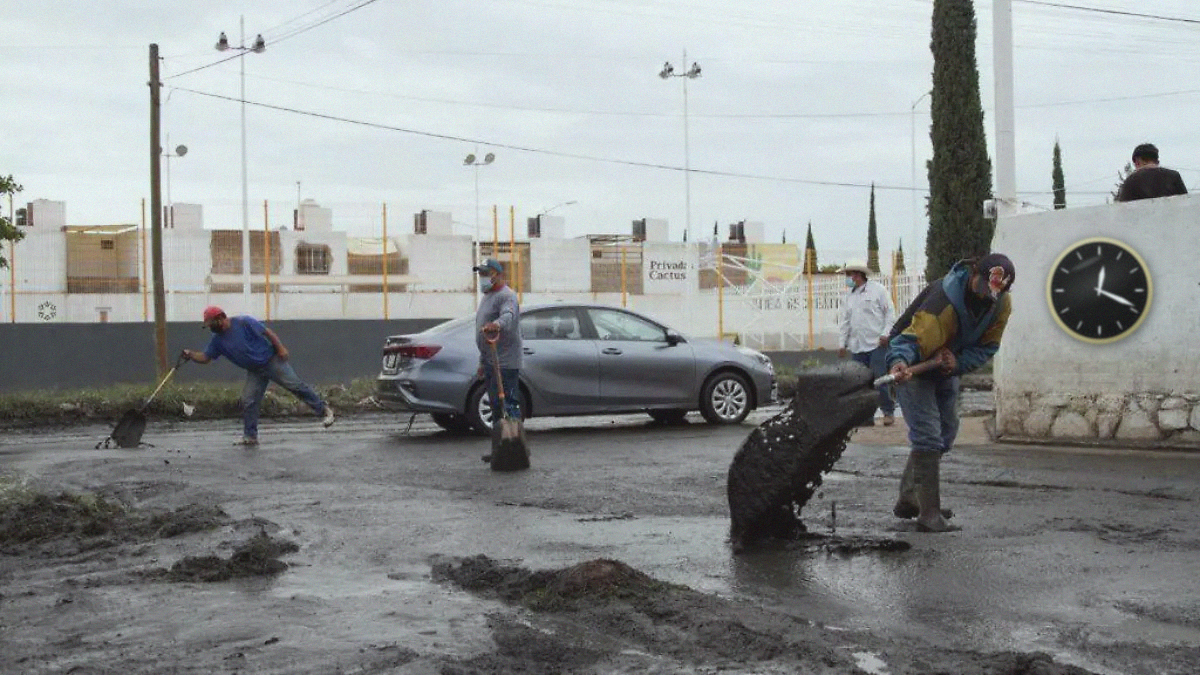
12:19
